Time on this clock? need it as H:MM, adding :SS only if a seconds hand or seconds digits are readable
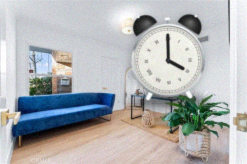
4:00
